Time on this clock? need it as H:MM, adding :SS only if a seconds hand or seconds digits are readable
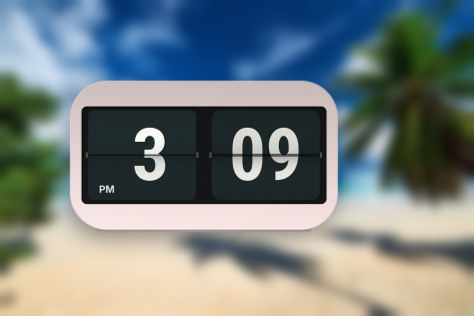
3:09
